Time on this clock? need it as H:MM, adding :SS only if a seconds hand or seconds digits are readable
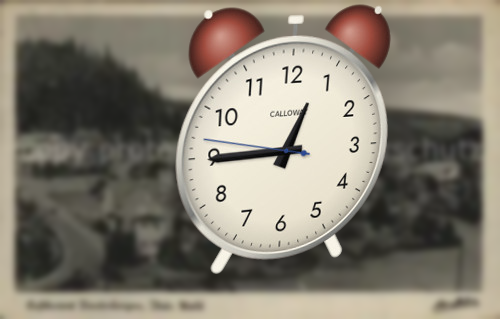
12:44:47
